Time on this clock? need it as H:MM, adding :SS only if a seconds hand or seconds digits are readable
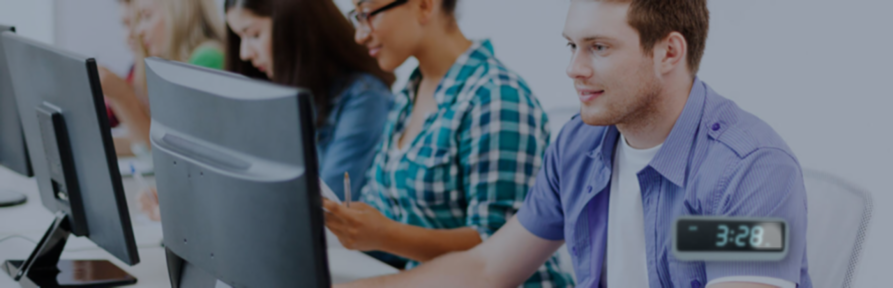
3:28
